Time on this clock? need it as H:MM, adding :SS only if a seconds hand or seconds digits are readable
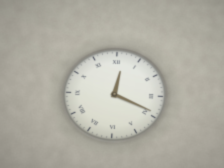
12:19
